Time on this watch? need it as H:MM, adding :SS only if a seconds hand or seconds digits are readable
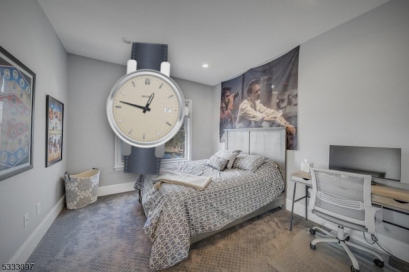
12:47
